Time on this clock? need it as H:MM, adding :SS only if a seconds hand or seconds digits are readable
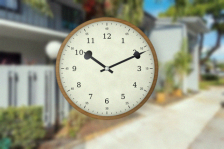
10:11
